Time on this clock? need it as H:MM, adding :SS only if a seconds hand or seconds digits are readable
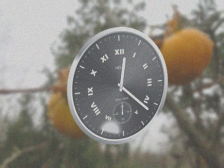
12:22
